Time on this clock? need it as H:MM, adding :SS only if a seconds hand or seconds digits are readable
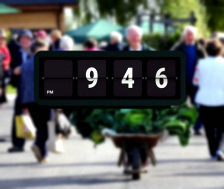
9:46
